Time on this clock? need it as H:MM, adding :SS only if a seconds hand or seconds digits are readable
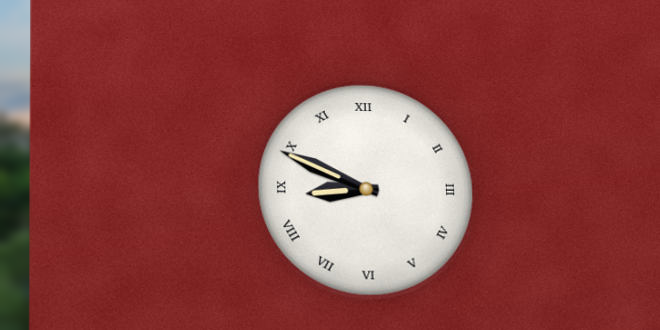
8:49
